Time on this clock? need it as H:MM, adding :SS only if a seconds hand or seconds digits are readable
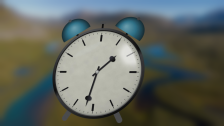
1:32
